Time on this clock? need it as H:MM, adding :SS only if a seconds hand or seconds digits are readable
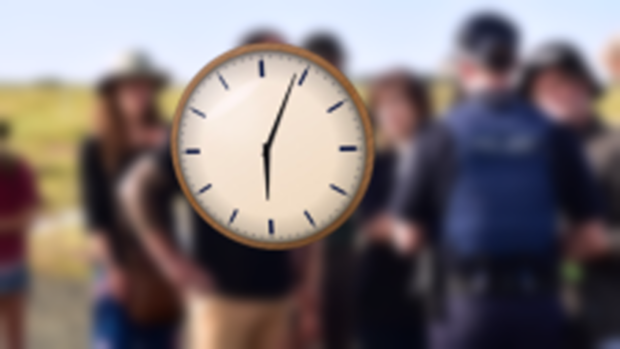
6:04
